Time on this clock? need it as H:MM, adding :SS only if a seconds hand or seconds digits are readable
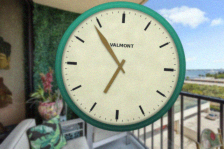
6:54
